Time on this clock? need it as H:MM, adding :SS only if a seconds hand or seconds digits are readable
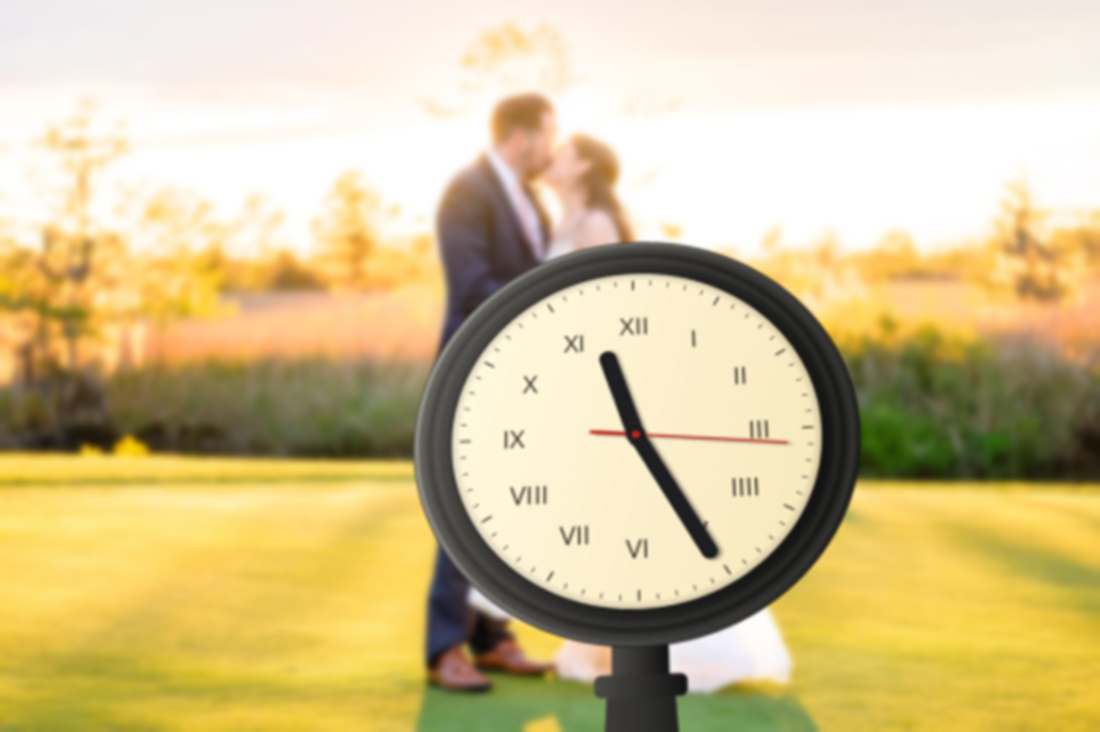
11:25:16
